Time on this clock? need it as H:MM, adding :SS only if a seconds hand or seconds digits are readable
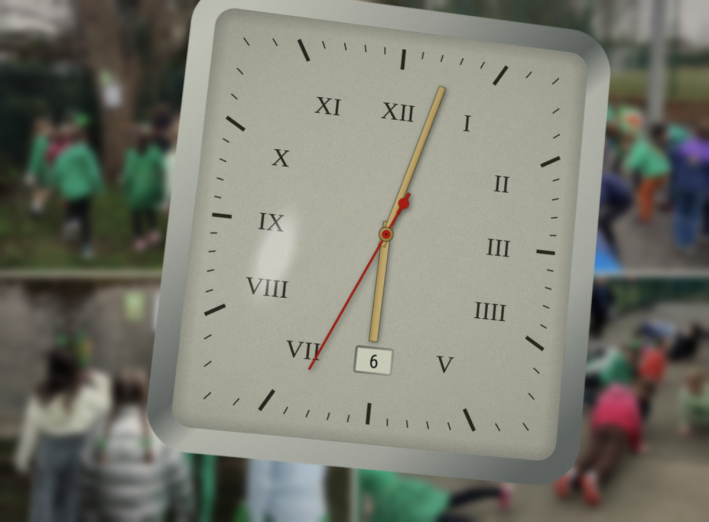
6:02:34
